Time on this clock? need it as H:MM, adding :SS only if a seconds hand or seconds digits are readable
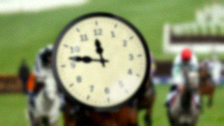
11:47
